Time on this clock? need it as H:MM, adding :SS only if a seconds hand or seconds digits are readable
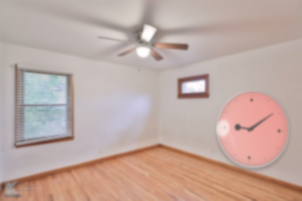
9:09
